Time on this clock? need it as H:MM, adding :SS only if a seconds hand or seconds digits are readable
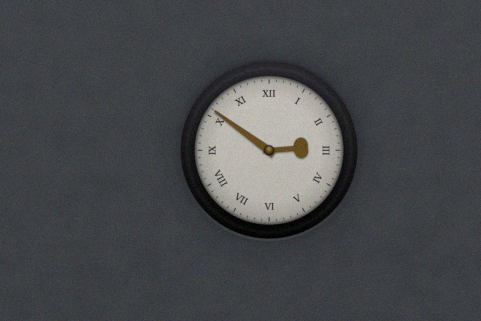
2:51
